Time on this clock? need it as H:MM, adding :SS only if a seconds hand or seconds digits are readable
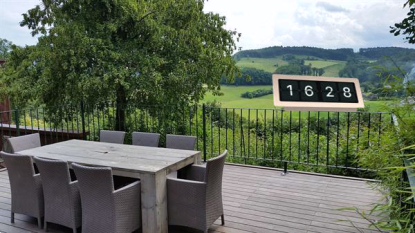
16:28
